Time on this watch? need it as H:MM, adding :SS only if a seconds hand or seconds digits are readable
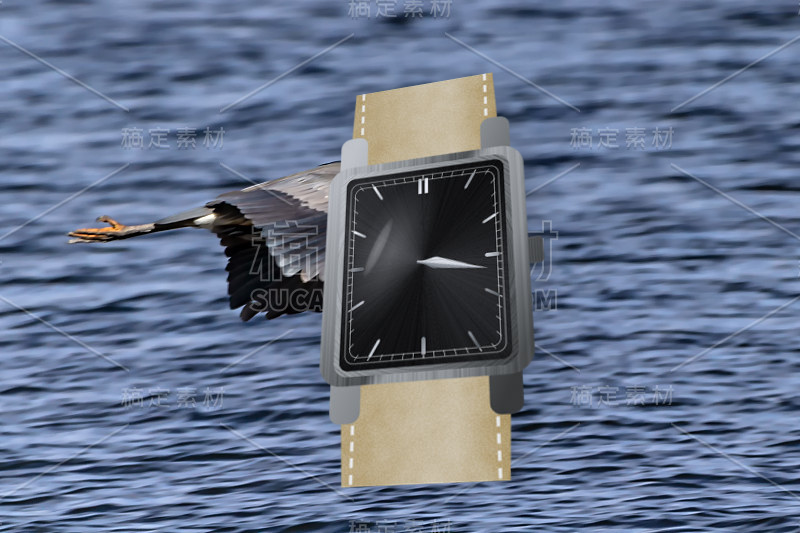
3:17
